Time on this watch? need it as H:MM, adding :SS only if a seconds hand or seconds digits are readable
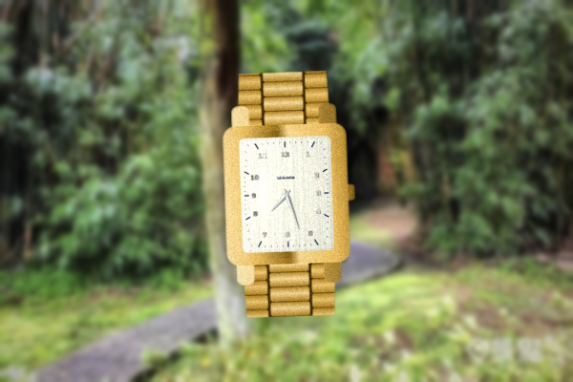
7:27
